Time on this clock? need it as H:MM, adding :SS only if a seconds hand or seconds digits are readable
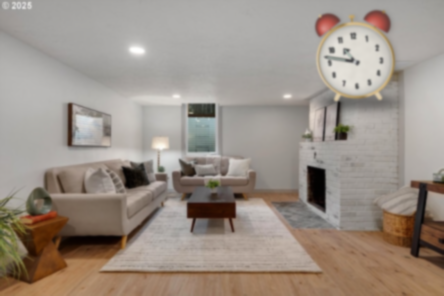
10:47
